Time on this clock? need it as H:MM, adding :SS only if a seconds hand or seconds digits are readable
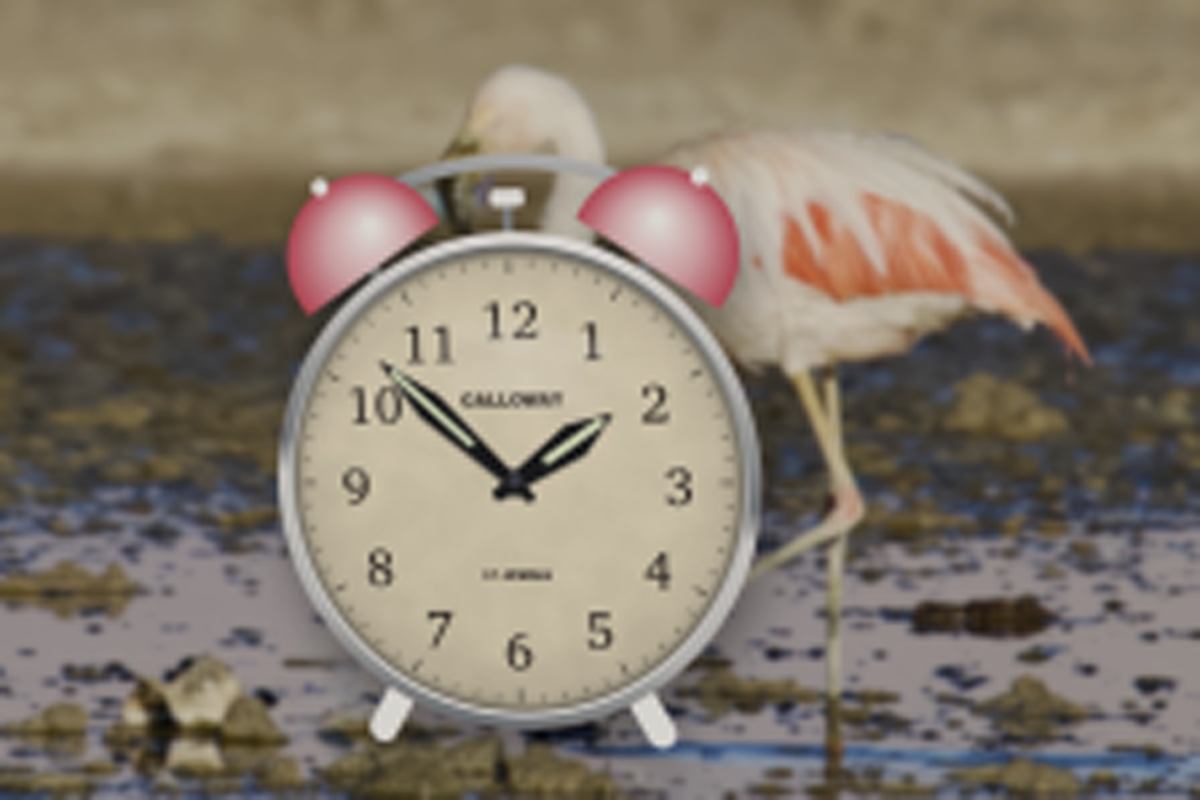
1:52
